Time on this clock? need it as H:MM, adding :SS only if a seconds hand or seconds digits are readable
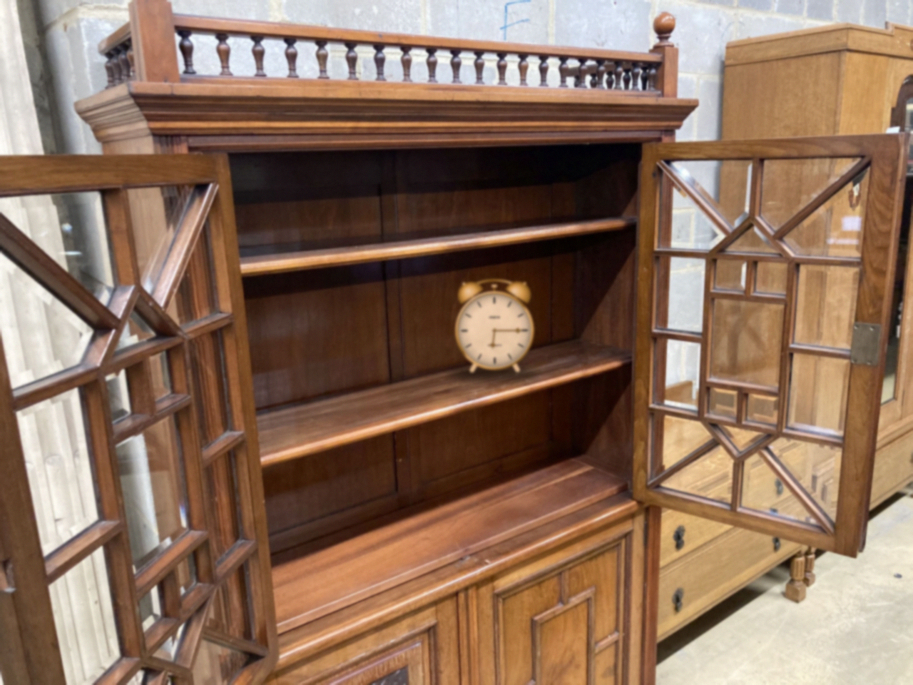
6:15
